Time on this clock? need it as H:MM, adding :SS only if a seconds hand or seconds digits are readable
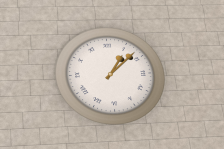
1:08
